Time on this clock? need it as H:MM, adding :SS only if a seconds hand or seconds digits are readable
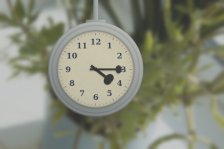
4:15
